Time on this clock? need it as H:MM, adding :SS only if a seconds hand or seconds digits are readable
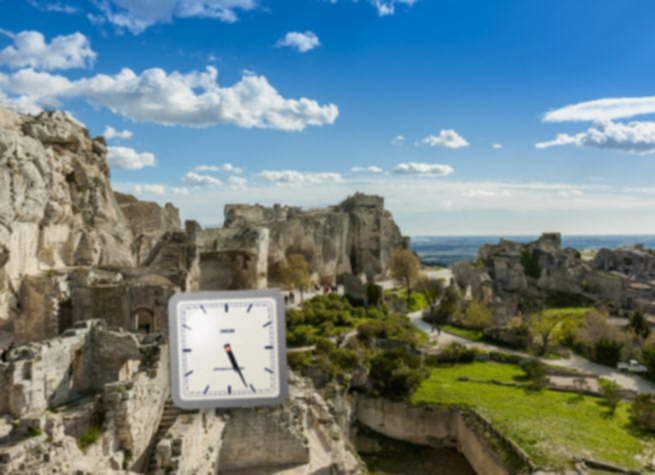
5:26
